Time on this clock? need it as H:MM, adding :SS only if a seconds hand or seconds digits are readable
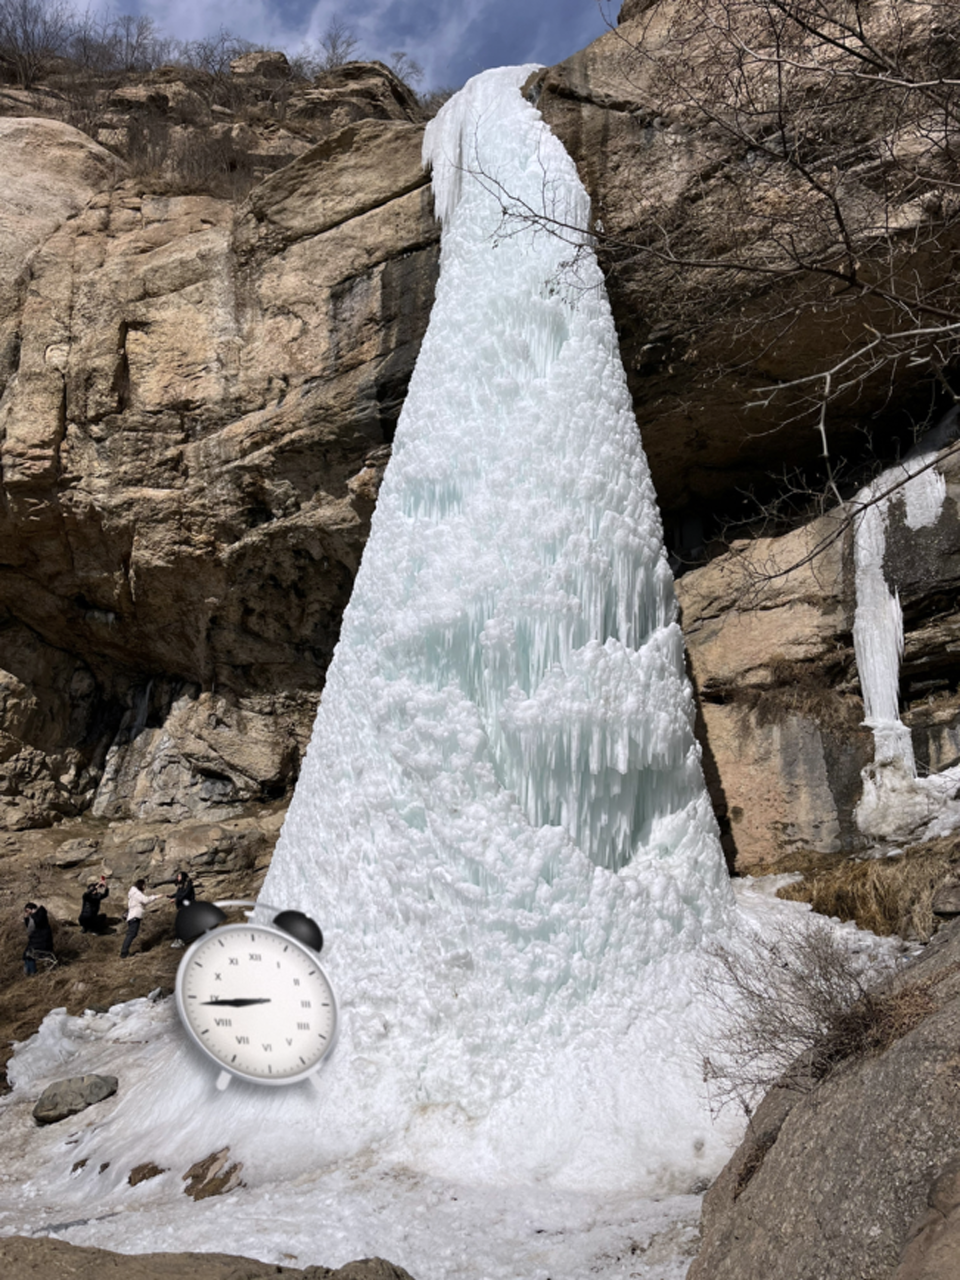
8:44
